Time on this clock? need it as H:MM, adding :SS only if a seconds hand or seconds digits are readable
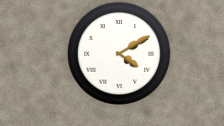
4:10
